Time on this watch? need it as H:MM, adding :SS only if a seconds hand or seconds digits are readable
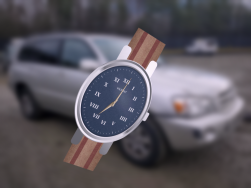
7:01
